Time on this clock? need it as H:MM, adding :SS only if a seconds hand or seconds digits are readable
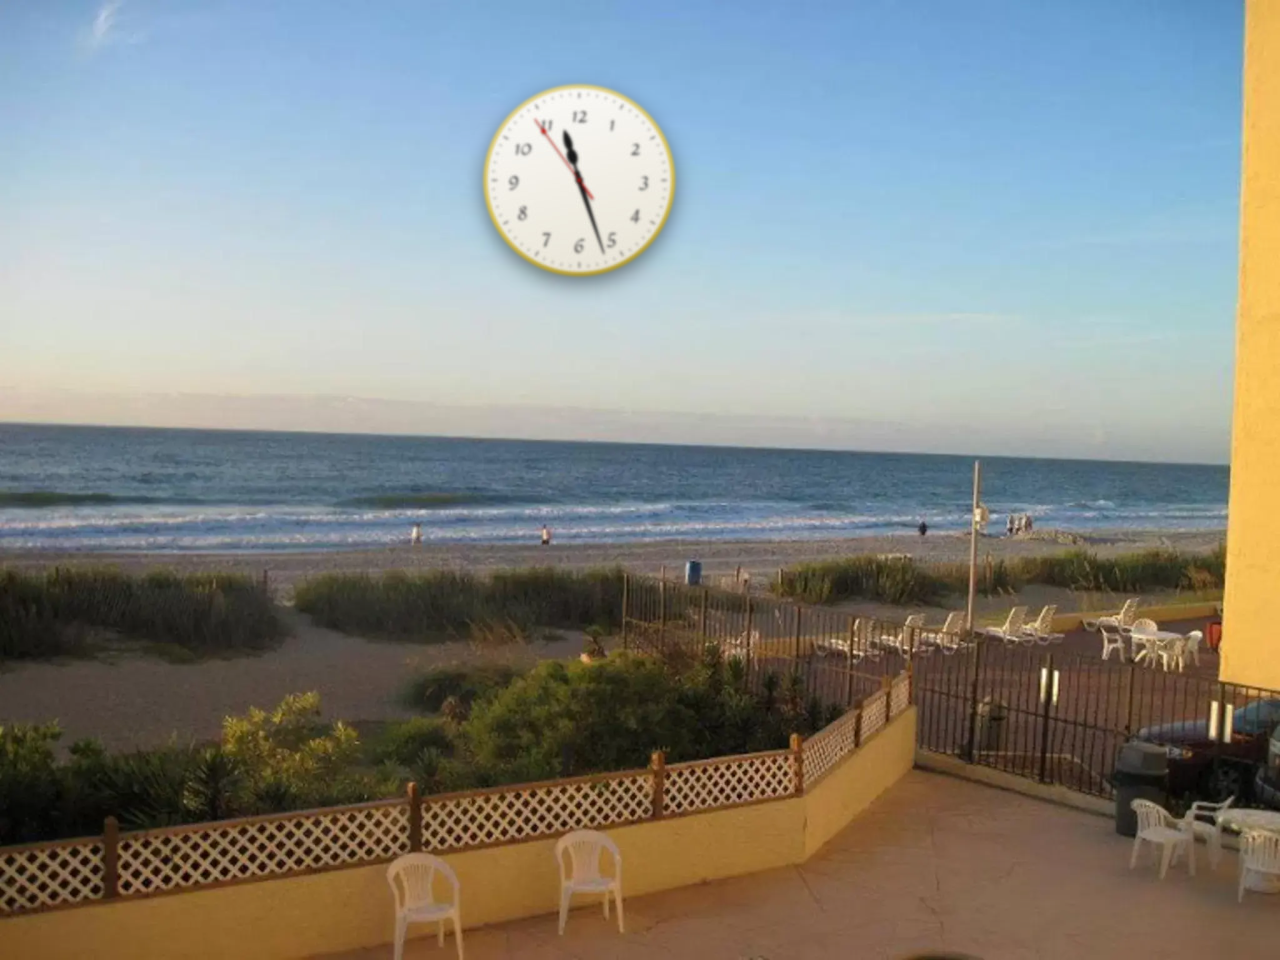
11:26:54
